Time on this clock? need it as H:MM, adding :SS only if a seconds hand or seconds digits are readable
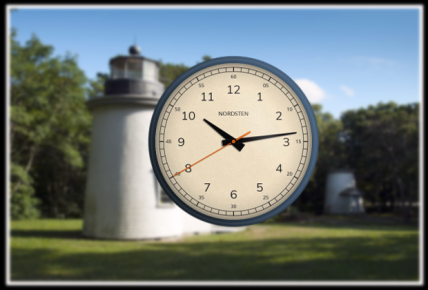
10:13:40
